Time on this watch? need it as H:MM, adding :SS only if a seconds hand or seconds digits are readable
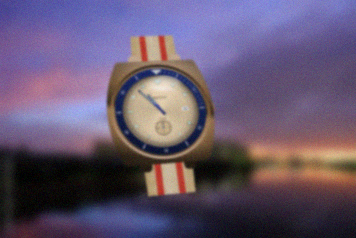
10:53
